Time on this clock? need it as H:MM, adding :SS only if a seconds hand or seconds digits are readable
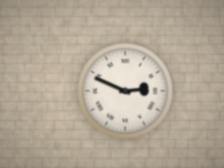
2:49
